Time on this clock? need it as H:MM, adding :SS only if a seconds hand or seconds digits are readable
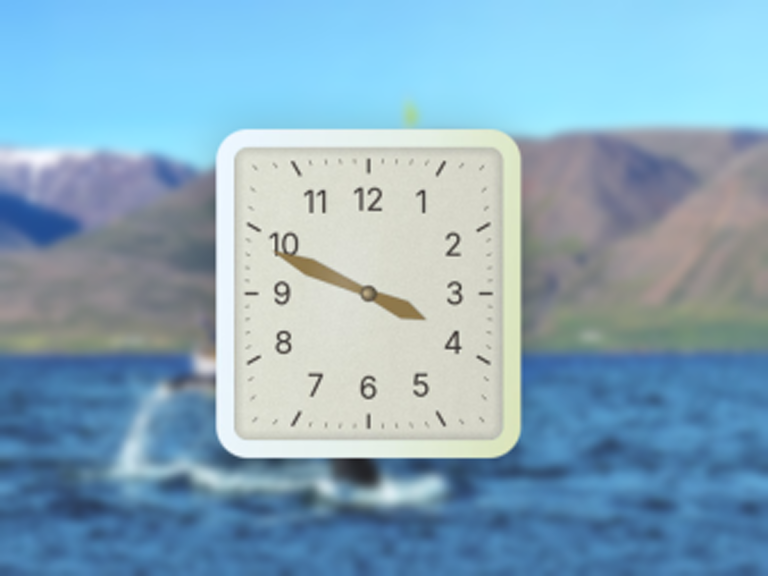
3:49
